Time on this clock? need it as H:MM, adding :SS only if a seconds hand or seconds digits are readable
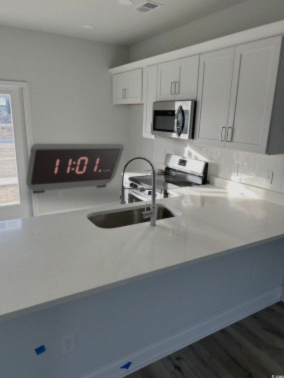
11:01
